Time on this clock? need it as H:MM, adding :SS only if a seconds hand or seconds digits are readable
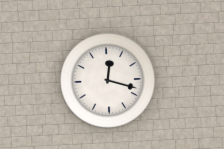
12:18
